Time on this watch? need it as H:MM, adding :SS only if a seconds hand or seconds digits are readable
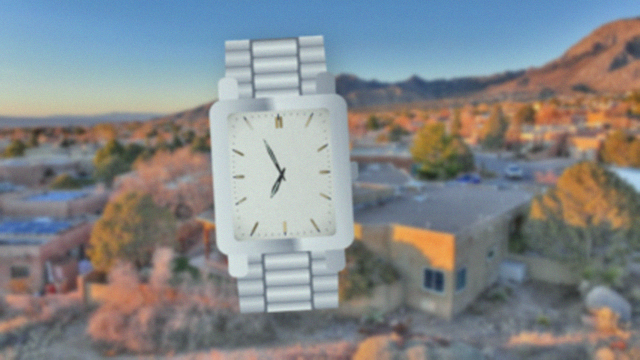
6:56
